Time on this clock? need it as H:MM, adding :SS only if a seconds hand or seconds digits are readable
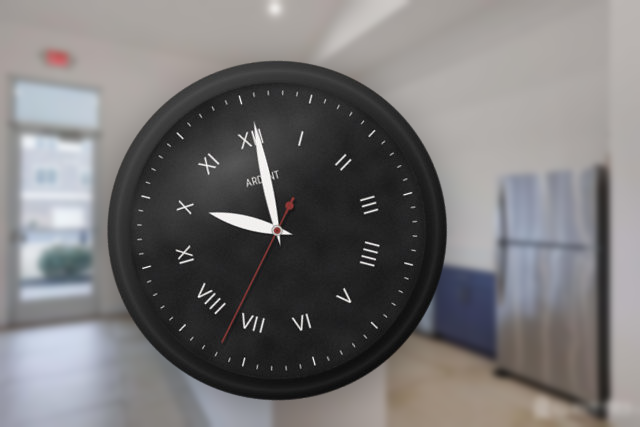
10:00:37
